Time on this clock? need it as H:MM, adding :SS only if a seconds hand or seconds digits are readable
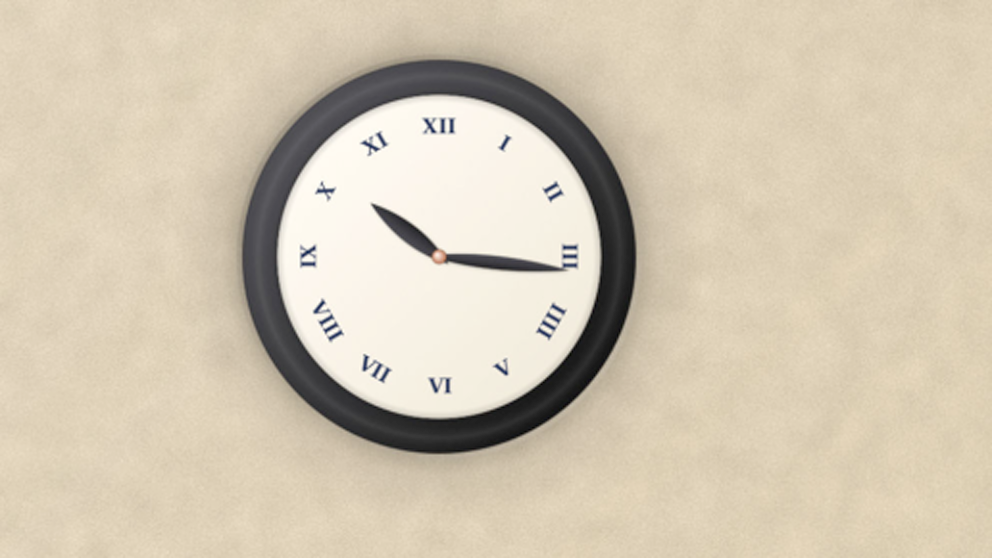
10:16
